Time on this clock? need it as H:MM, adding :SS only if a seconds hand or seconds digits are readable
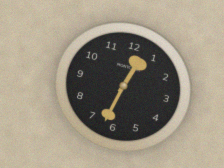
12:32
